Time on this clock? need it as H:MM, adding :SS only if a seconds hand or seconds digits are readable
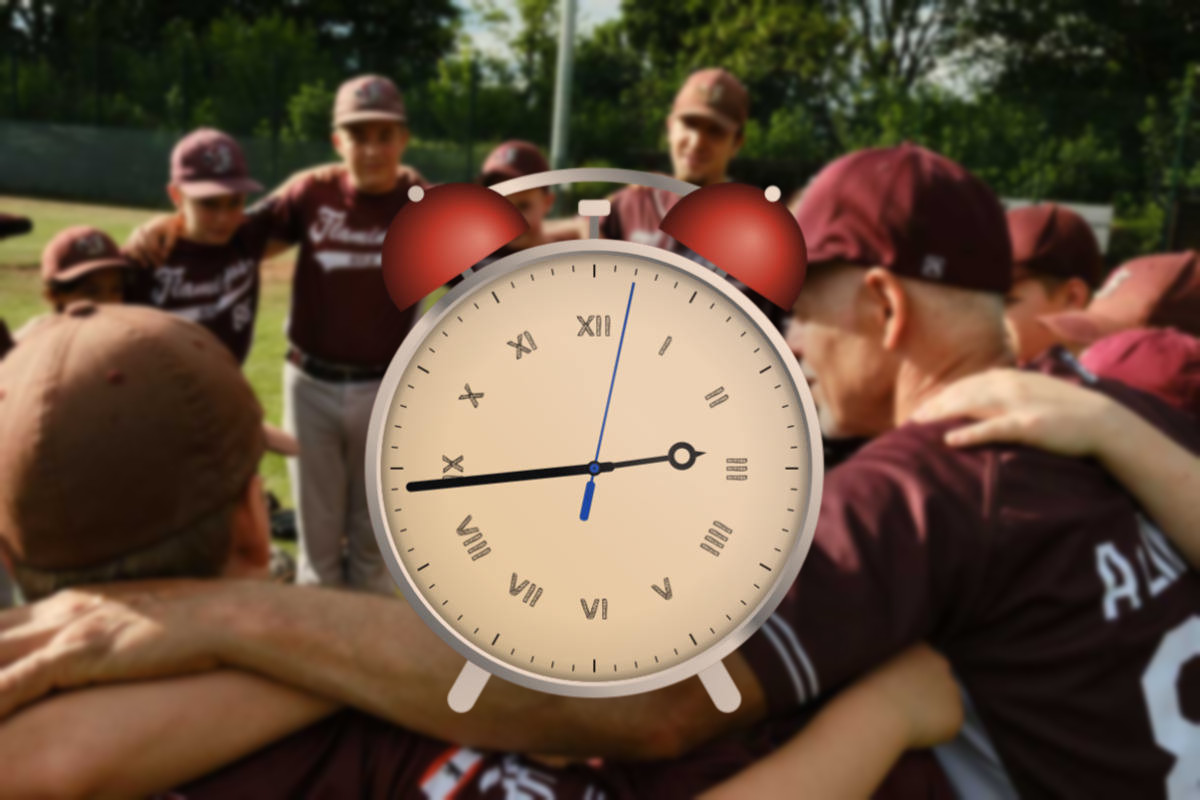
2:44:02
